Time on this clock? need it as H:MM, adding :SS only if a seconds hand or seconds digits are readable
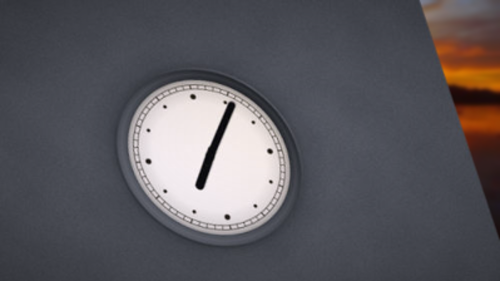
7:06
